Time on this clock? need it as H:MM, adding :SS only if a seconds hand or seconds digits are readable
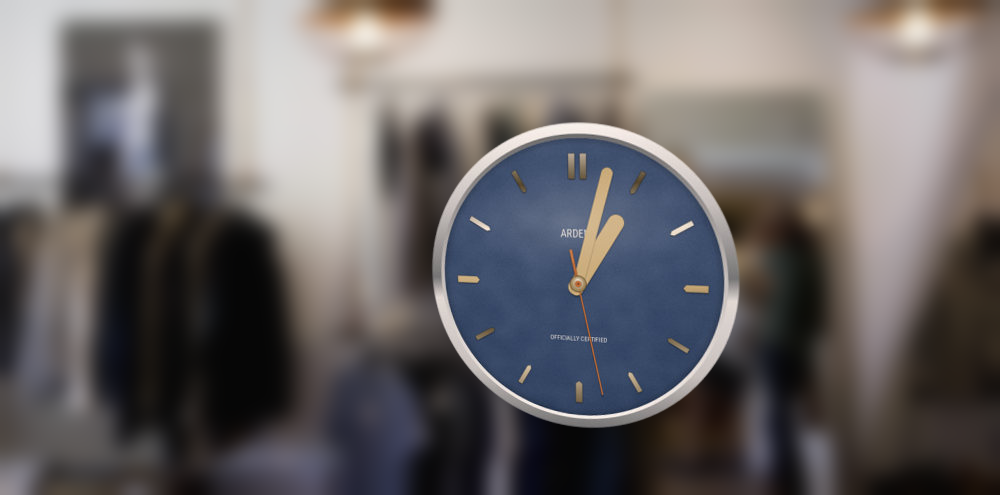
1:02:28
